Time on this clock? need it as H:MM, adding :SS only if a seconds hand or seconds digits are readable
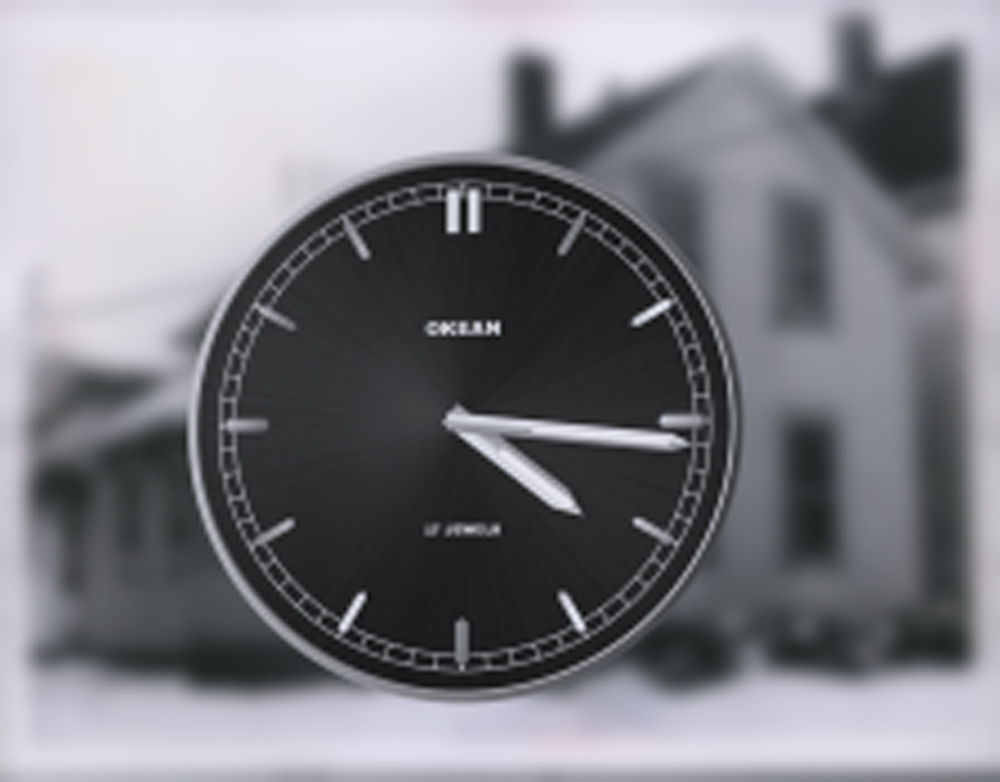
4:16
